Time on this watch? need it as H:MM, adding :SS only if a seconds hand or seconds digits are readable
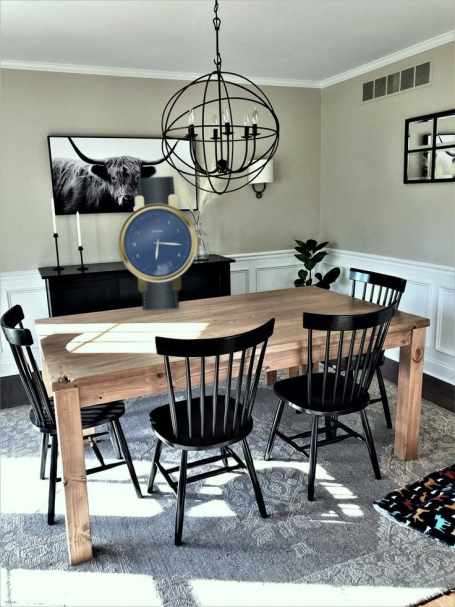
6:16
